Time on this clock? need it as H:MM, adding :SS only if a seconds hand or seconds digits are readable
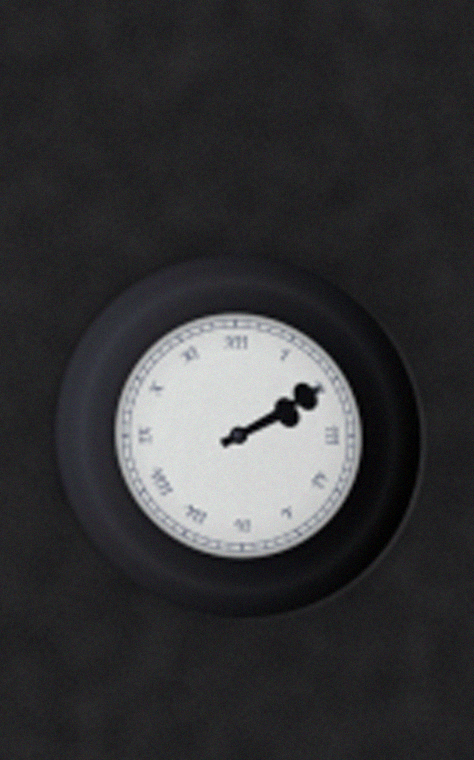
2:10
